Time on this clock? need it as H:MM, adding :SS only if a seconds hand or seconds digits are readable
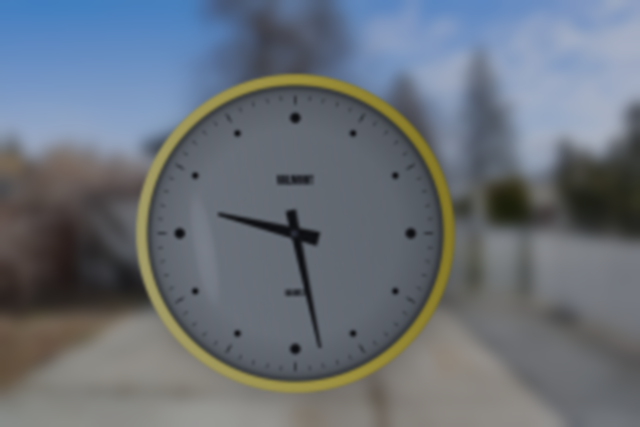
9:28
